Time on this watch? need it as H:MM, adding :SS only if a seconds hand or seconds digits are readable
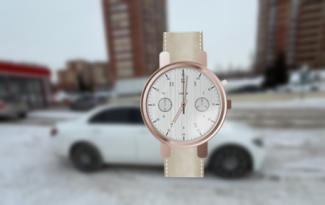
7:01
